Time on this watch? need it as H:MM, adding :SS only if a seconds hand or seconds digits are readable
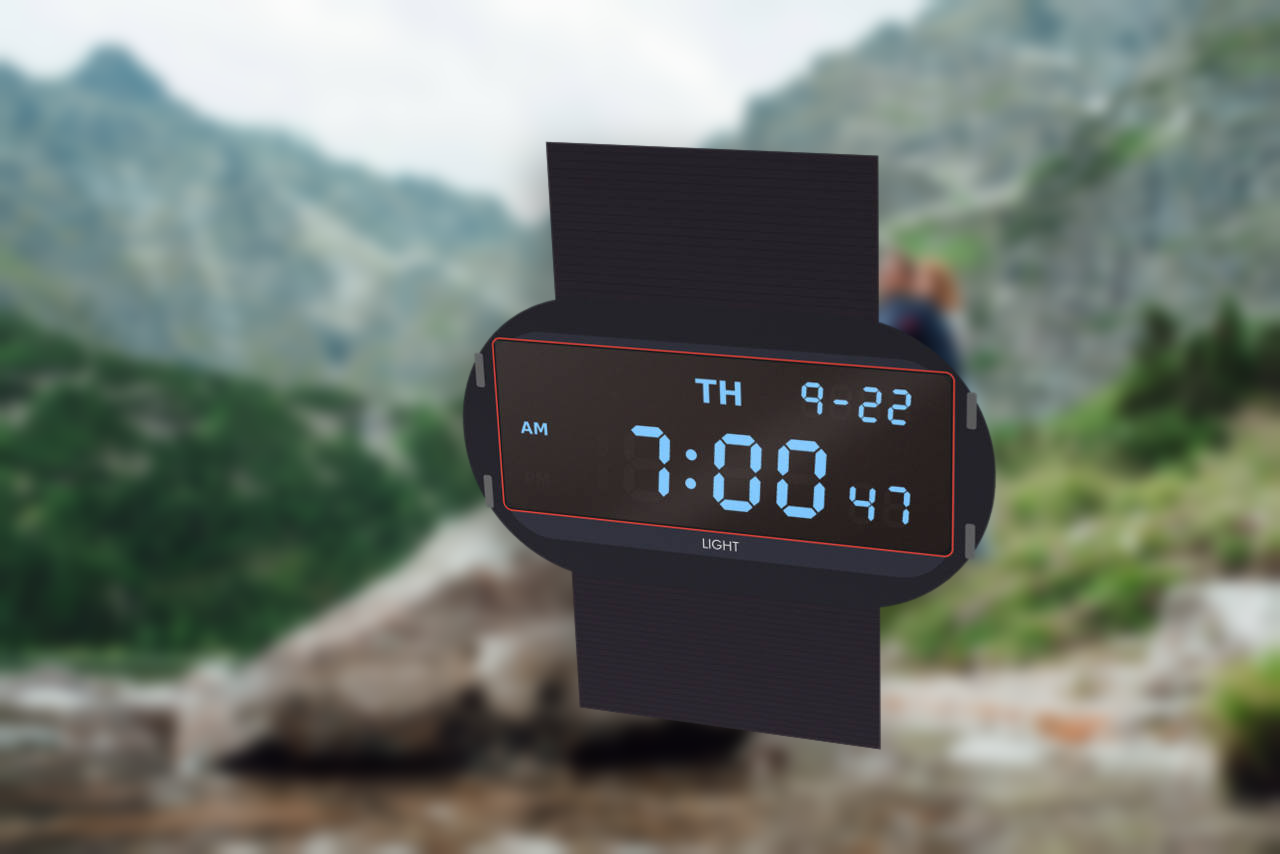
7:00:47
